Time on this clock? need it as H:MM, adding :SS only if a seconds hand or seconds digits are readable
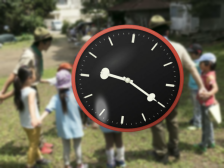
9:20
